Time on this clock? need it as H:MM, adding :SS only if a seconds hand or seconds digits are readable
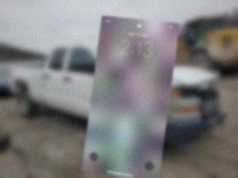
2:13
